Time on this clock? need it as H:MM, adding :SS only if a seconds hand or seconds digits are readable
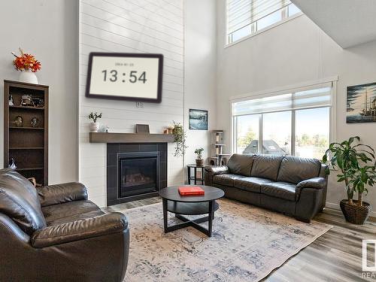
13:54
